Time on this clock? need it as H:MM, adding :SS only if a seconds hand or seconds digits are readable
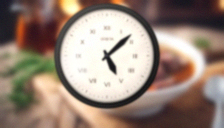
5:08
